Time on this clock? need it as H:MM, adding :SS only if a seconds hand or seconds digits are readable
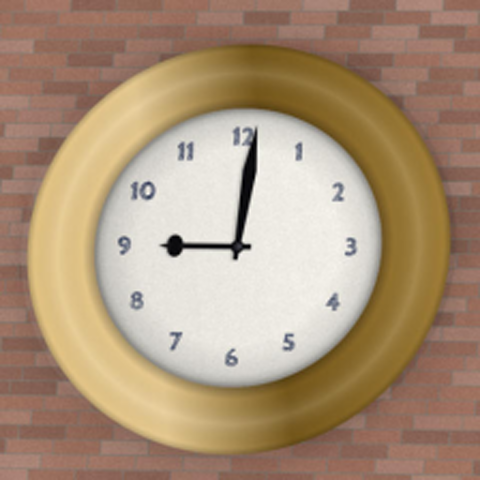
9:01
